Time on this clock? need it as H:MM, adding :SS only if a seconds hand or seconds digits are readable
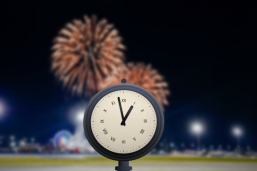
12:58
